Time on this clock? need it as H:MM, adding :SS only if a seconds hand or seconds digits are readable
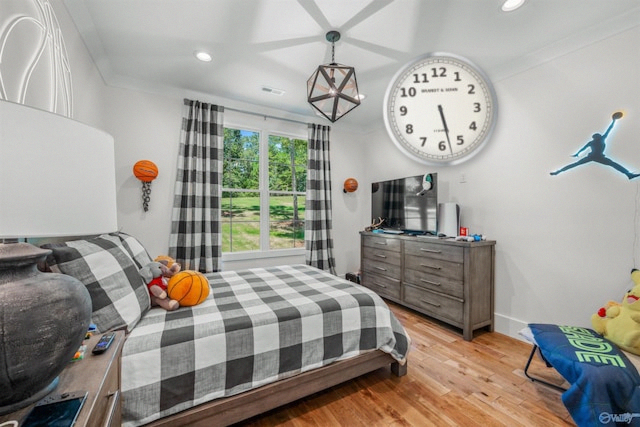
5:28
